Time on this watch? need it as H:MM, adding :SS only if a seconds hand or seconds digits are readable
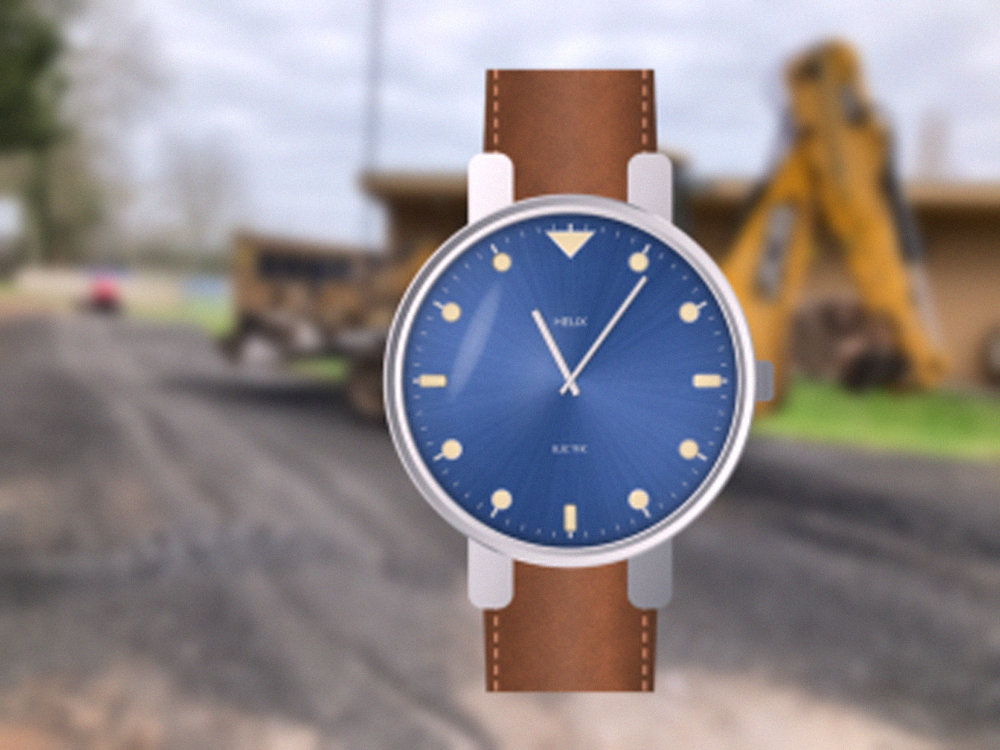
11:06
